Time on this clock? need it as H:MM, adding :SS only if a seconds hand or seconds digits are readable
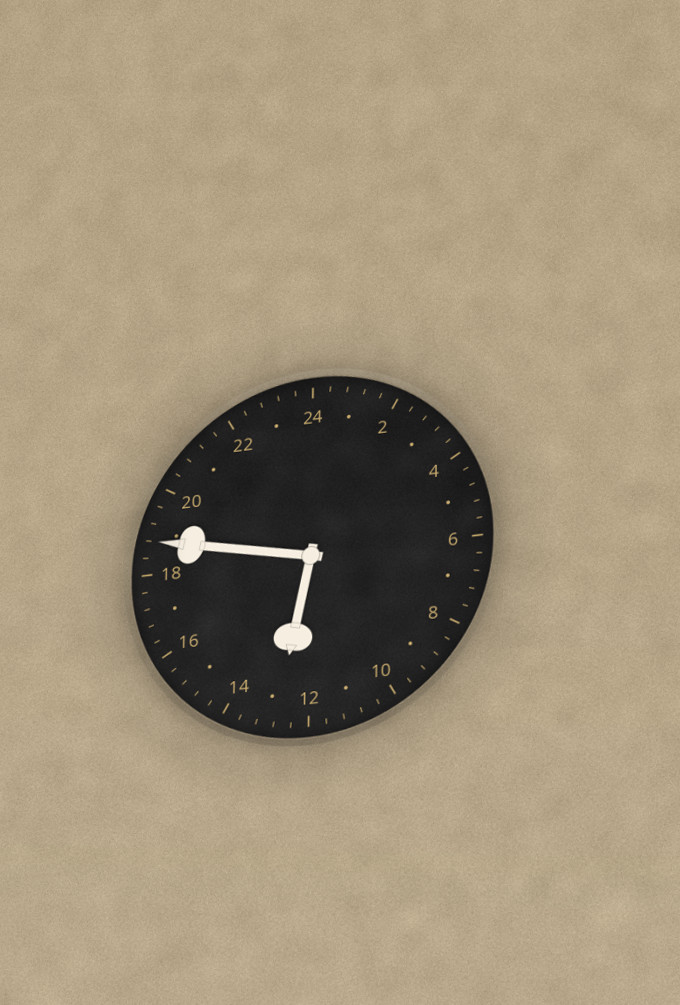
12:47
